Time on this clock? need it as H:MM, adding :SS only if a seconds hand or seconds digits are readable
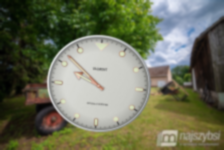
9:52
